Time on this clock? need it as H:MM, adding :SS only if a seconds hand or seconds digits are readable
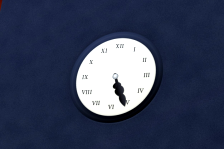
5:26
